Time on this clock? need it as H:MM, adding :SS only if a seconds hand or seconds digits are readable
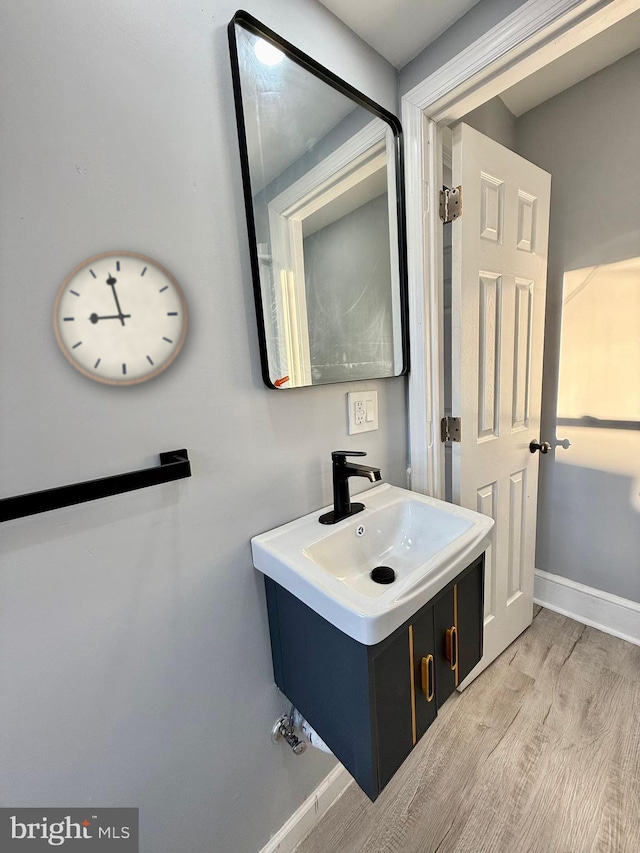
8:58
